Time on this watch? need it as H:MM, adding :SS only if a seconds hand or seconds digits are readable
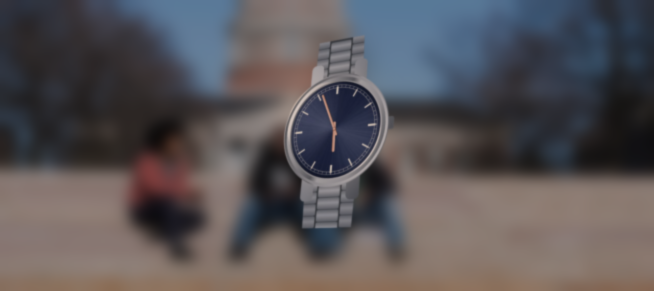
5:56
